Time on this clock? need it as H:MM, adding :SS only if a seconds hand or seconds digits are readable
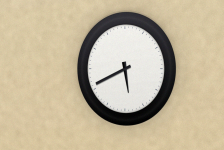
5:41
